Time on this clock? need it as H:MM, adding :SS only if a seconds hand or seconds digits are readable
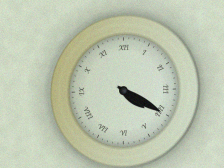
4:20
